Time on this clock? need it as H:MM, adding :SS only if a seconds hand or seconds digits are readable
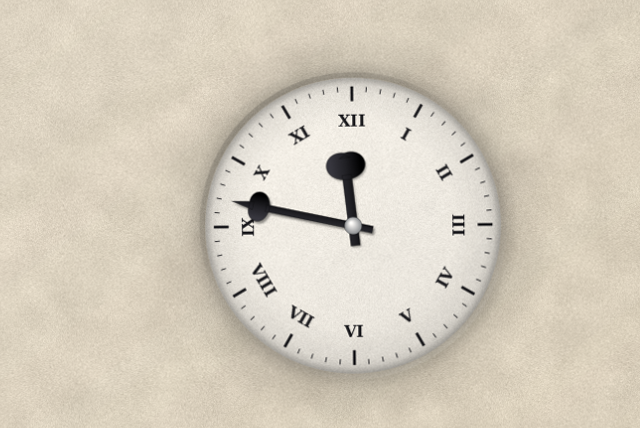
11:47
